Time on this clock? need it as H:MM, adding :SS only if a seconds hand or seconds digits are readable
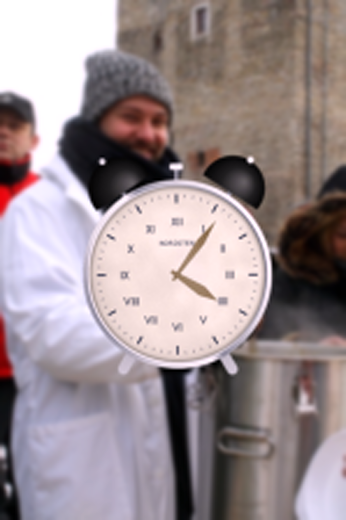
4:06
